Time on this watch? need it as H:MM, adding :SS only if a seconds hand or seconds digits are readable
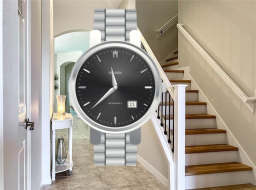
11:38
